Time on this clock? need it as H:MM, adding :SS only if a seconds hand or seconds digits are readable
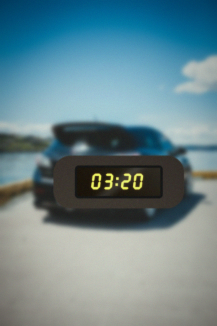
3:20
